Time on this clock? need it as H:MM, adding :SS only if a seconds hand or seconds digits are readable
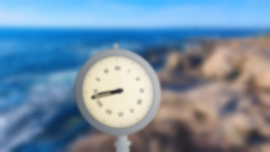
8:43
